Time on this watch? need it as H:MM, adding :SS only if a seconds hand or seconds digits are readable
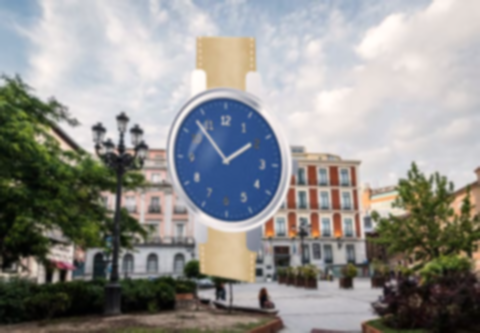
1:53
